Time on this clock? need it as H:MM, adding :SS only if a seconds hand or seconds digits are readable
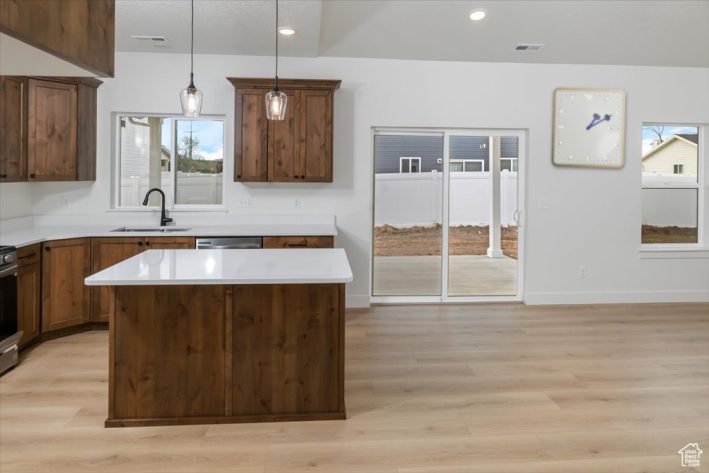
1:10
